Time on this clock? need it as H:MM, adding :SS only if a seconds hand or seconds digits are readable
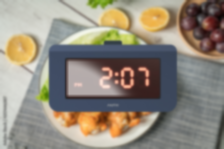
2:07
